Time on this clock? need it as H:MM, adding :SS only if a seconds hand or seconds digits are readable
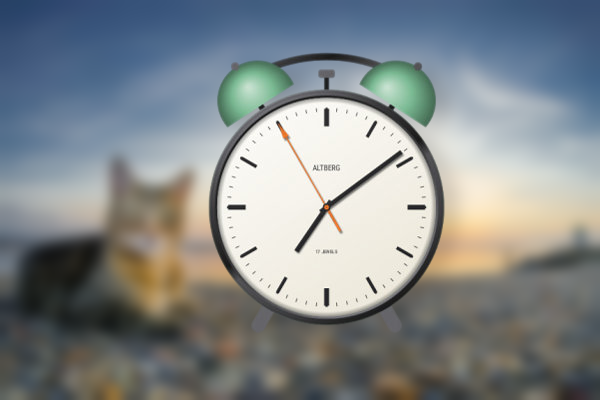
7:08:55
